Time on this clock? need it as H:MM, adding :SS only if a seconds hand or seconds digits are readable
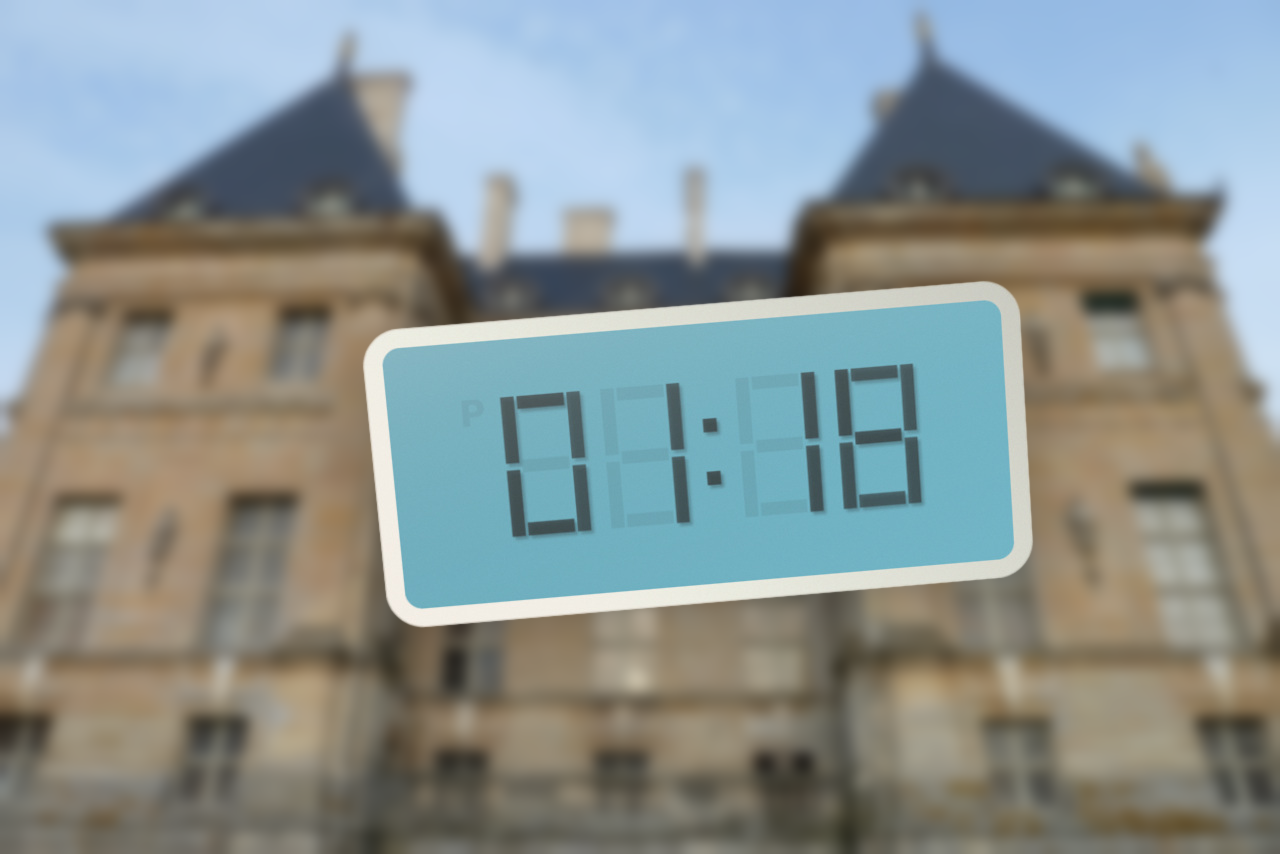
1:18
